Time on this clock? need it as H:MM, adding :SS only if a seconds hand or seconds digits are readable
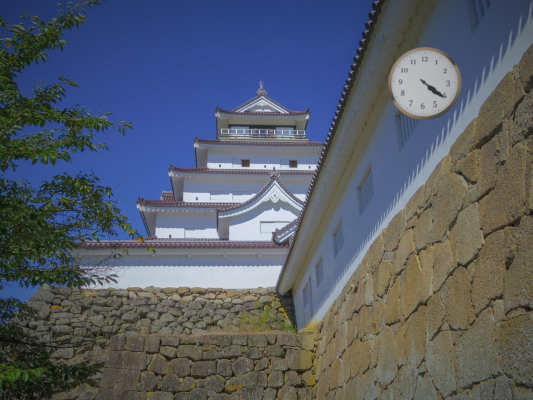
4:21
